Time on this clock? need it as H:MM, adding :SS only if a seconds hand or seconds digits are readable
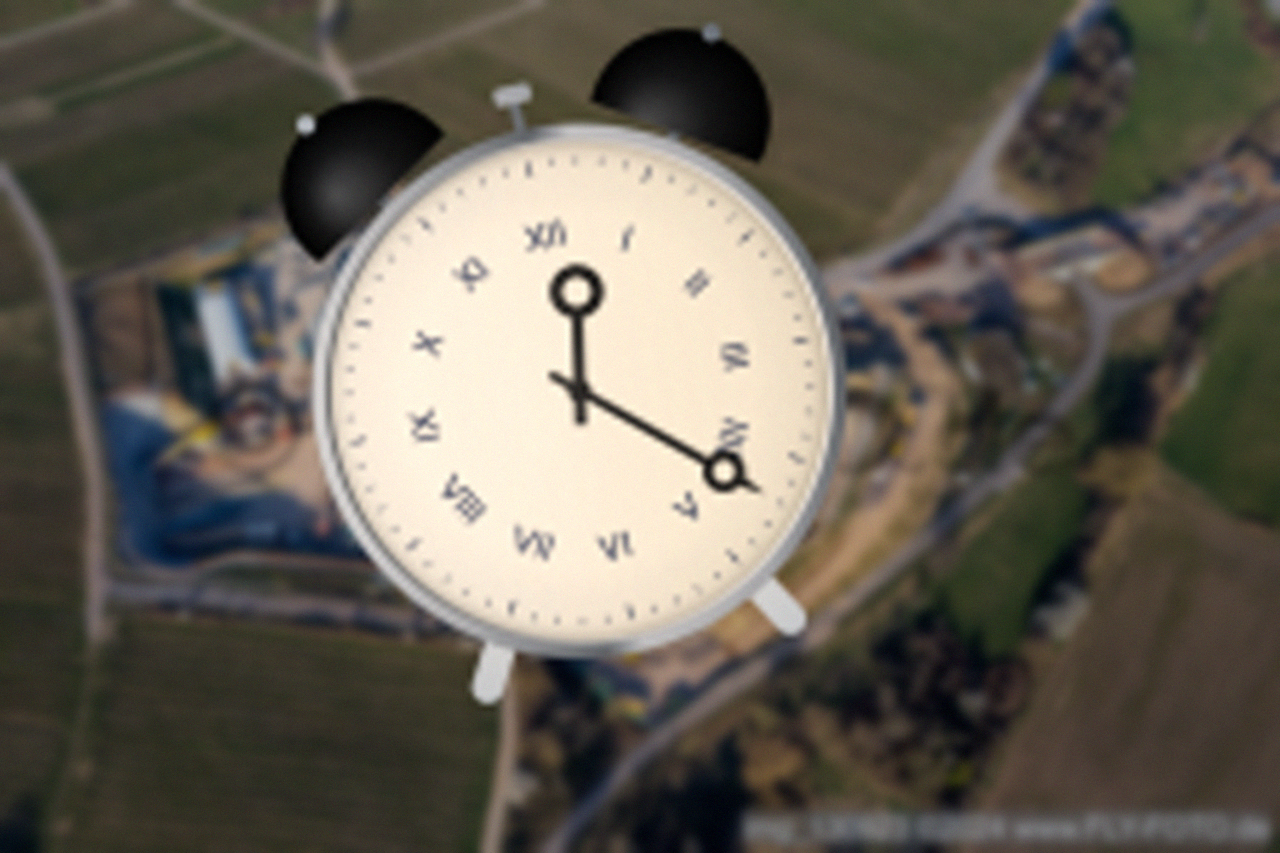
12:22
